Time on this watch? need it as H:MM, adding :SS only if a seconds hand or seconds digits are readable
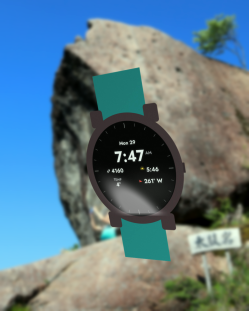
7:47
